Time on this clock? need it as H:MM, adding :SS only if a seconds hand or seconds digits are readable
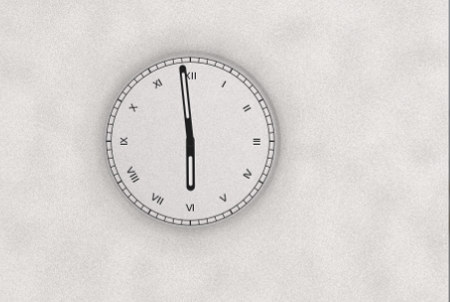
5:59
